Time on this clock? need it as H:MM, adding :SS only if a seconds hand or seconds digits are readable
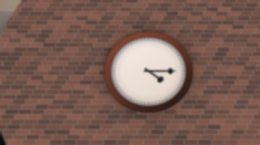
4:15
